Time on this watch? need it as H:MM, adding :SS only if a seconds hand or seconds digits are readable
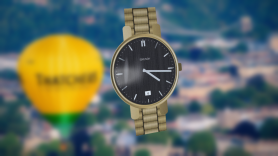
4:16
